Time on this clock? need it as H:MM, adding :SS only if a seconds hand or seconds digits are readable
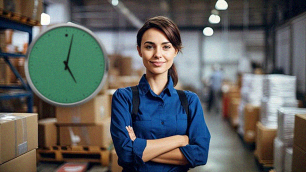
5:02
